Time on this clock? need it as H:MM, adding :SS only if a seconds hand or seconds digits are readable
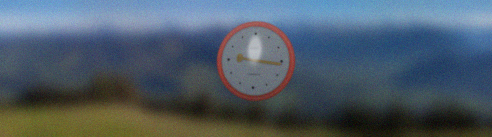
9:16
